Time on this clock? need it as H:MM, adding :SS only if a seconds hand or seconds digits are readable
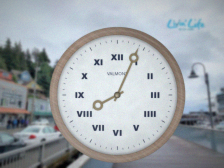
8:04
